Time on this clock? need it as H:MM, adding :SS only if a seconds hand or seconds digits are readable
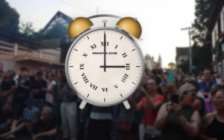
3:00
